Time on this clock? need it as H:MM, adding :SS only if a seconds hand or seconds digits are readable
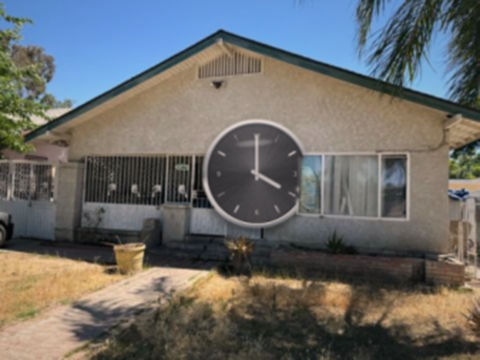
4:00
